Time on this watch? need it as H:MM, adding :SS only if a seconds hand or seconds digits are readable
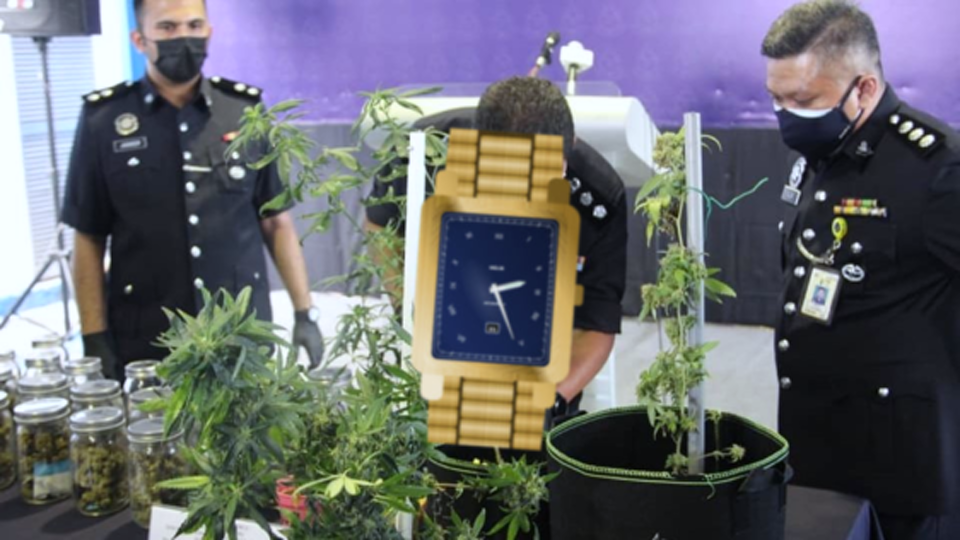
2:26
